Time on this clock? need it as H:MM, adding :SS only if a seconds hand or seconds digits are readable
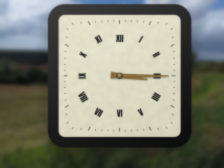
3:15
